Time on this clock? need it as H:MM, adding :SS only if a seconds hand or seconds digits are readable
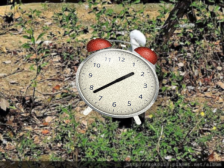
1:38
